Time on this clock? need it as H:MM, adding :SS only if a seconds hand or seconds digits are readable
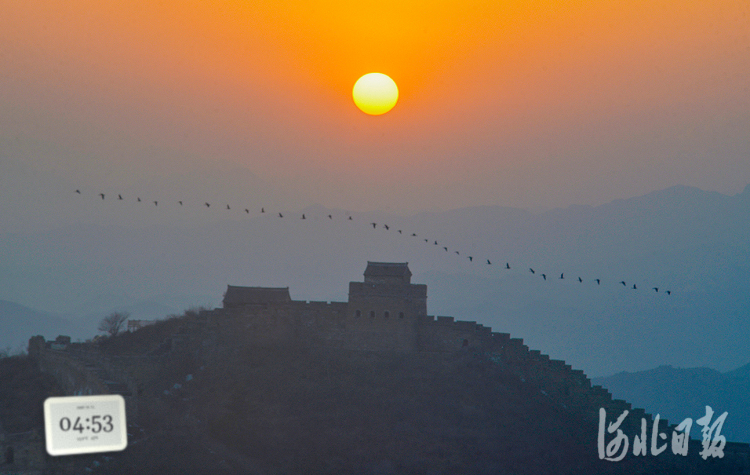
4:53
